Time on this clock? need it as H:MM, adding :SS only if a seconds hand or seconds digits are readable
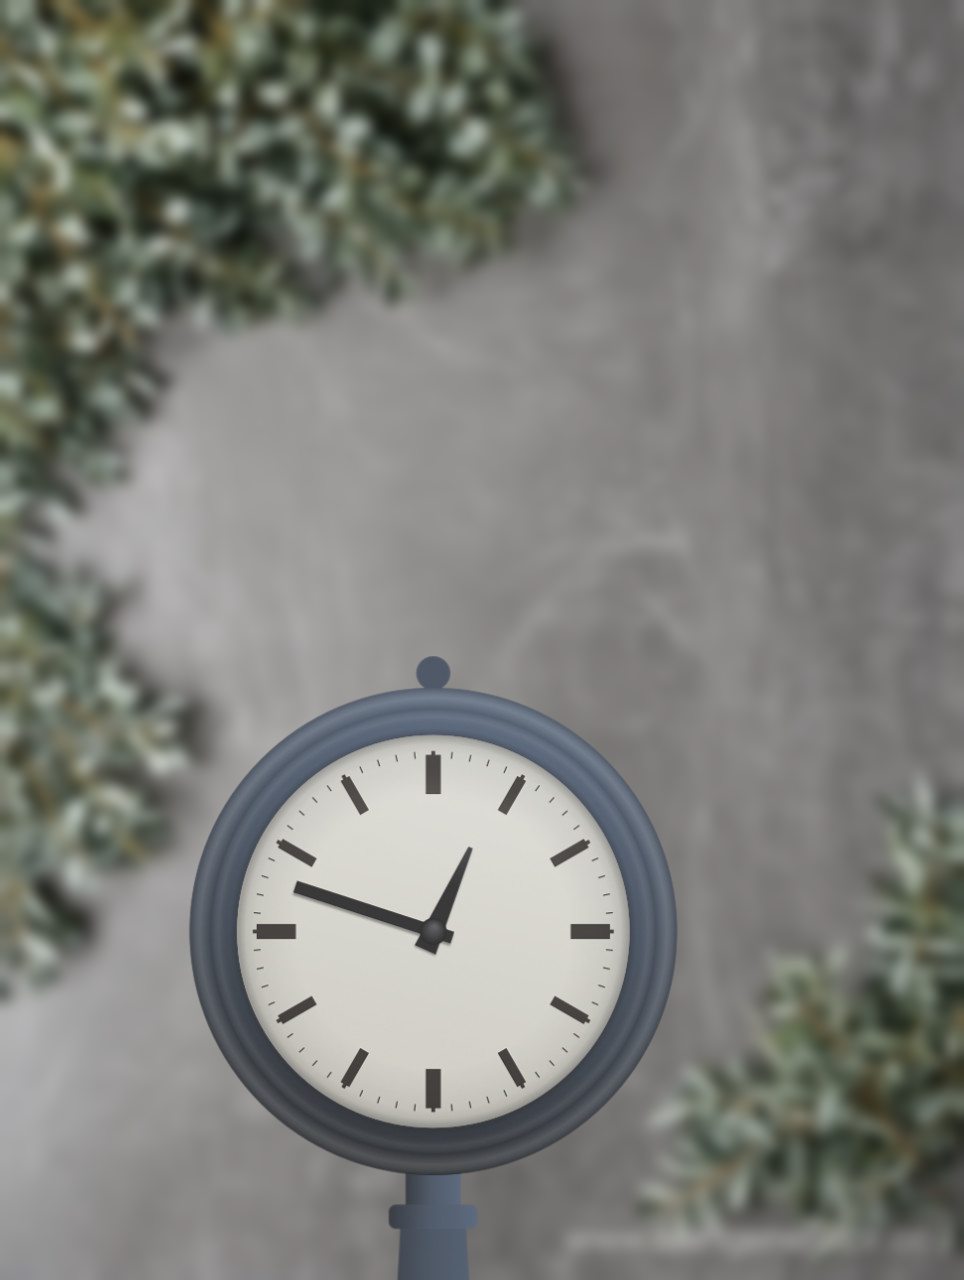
12:48
